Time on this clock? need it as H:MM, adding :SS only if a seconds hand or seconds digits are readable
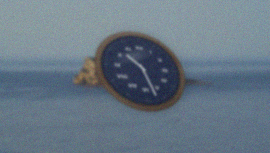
10:27
